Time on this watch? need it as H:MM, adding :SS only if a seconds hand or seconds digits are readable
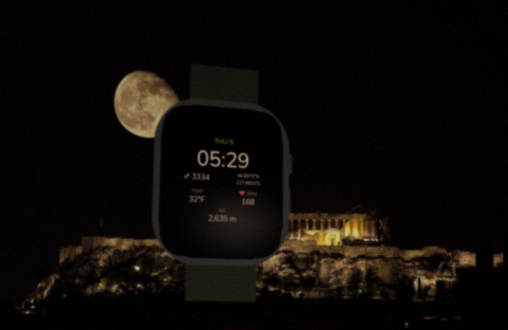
5:29
